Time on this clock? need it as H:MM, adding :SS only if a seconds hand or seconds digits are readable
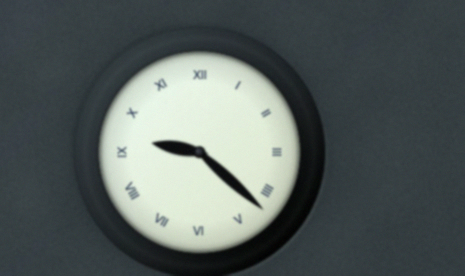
9:22
